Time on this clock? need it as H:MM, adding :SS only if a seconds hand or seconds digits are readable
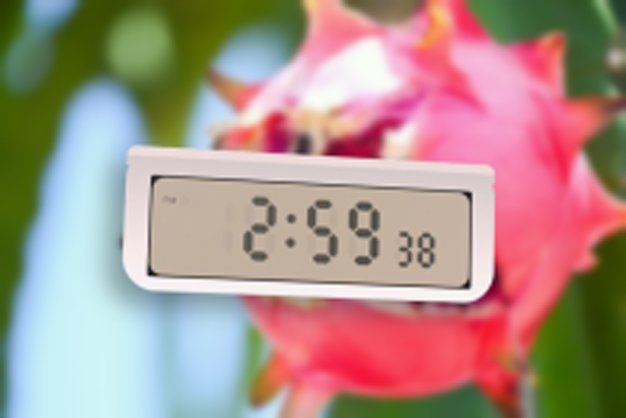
2:59:38
